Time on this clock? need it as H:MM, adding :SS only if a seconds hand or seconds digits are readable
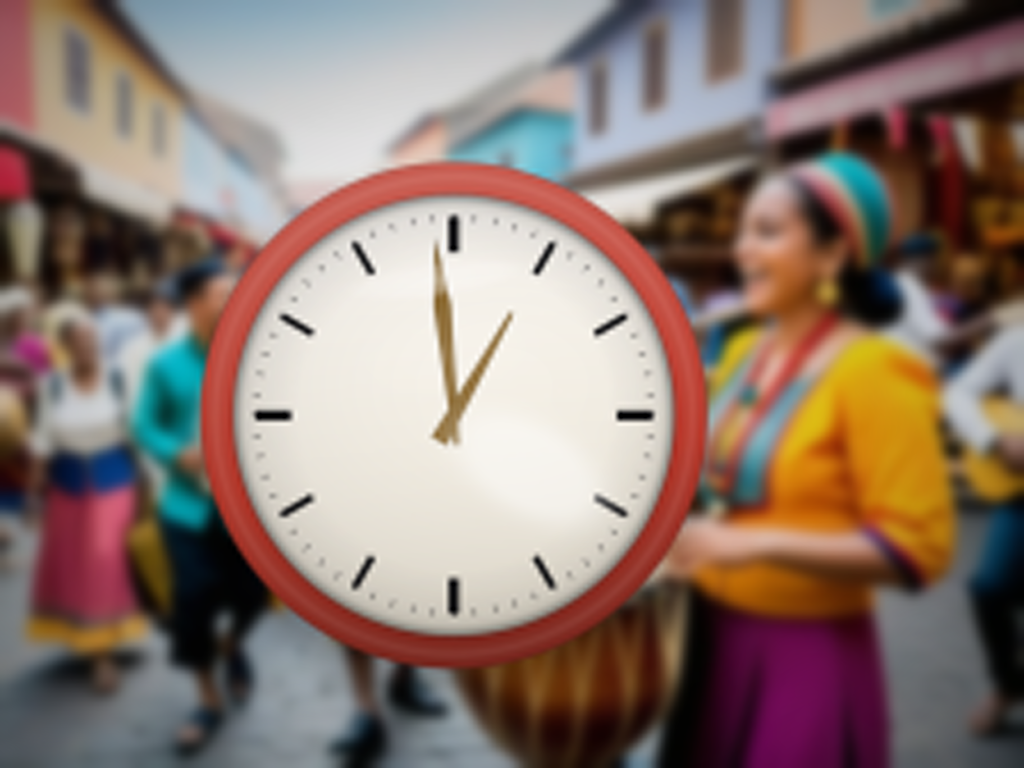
12:59
